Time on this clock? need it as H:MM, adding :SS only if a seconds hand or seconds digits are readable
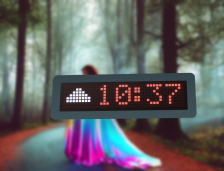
10:37
